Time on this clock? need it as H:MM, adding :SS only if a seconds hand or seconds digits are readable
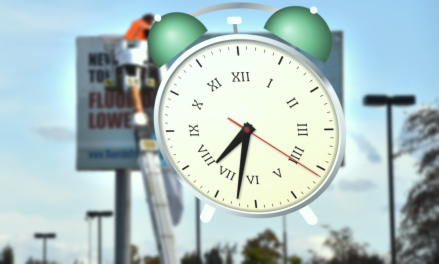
7:32:21
